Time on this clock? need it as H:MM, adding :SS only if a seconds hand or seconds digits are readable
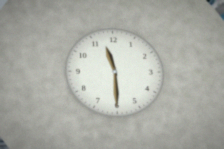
11:30
